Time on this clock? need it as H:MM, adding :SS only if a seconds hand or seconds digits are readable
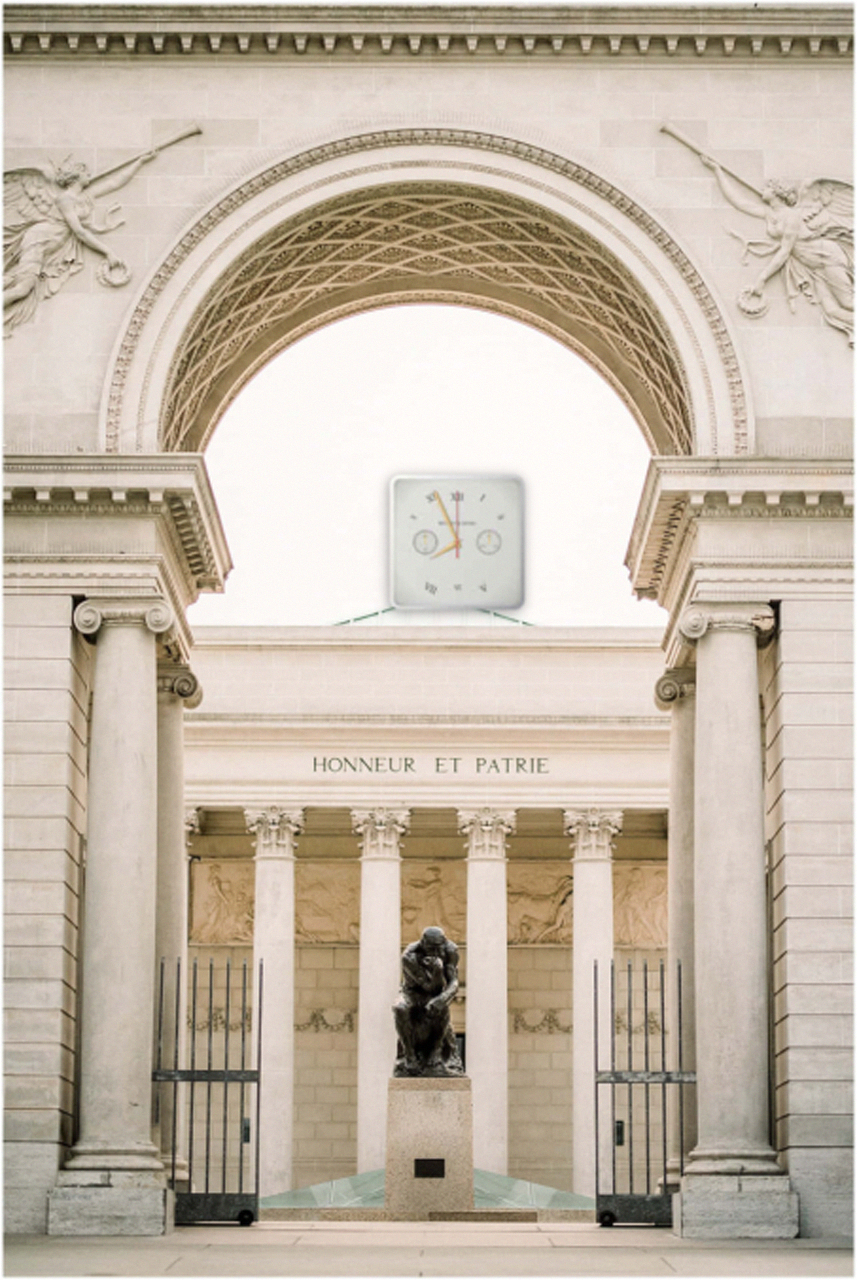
7:56
